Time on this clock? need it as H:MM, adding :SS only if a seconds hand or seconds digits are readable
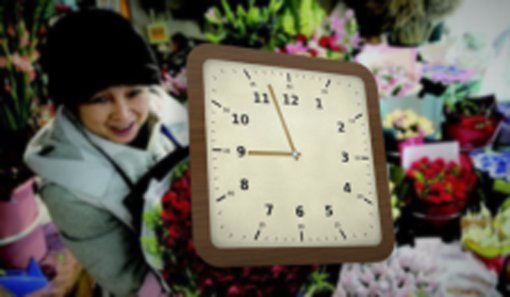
8:57
